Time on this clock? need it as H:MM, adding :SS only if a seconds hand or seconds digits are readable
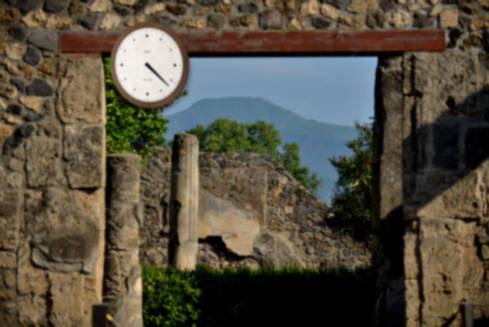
4:22
